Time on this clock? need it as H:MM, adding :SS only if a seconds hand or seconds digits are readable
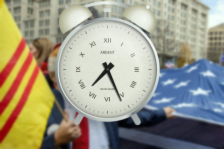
7:26
